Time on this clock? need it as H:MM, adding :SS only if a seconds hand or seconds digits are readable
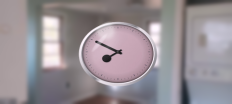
7:50
